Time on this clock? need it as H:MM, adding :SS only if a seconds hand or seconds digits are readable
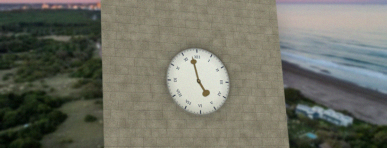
4:58
